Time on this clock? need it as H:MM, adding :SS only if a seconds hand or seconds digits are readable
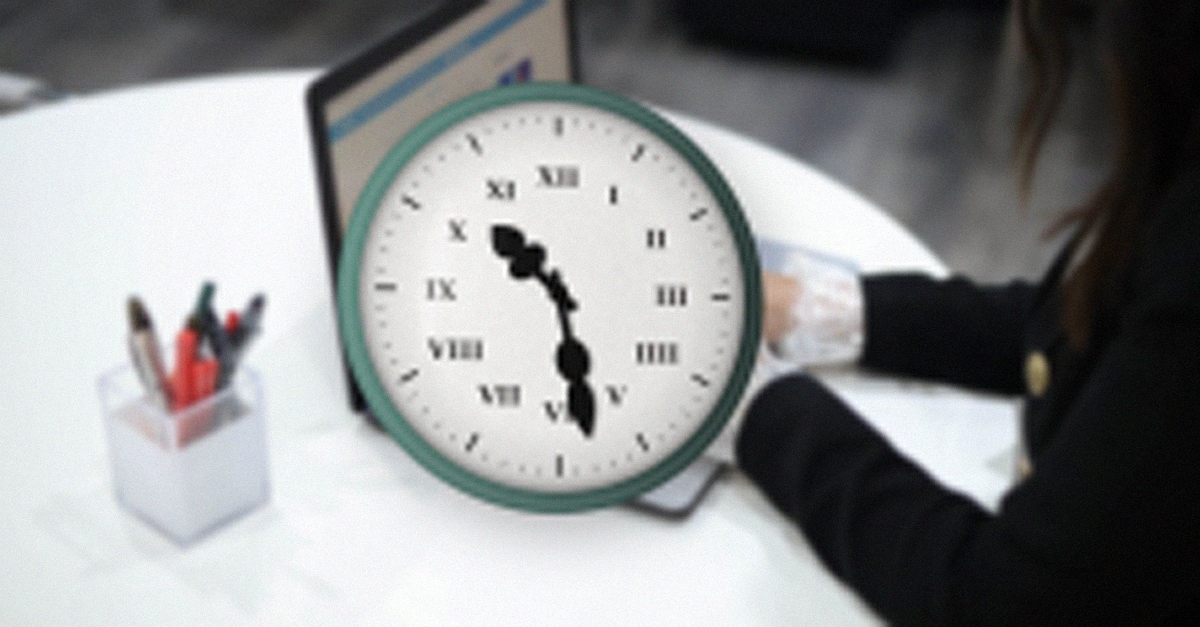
10:28
